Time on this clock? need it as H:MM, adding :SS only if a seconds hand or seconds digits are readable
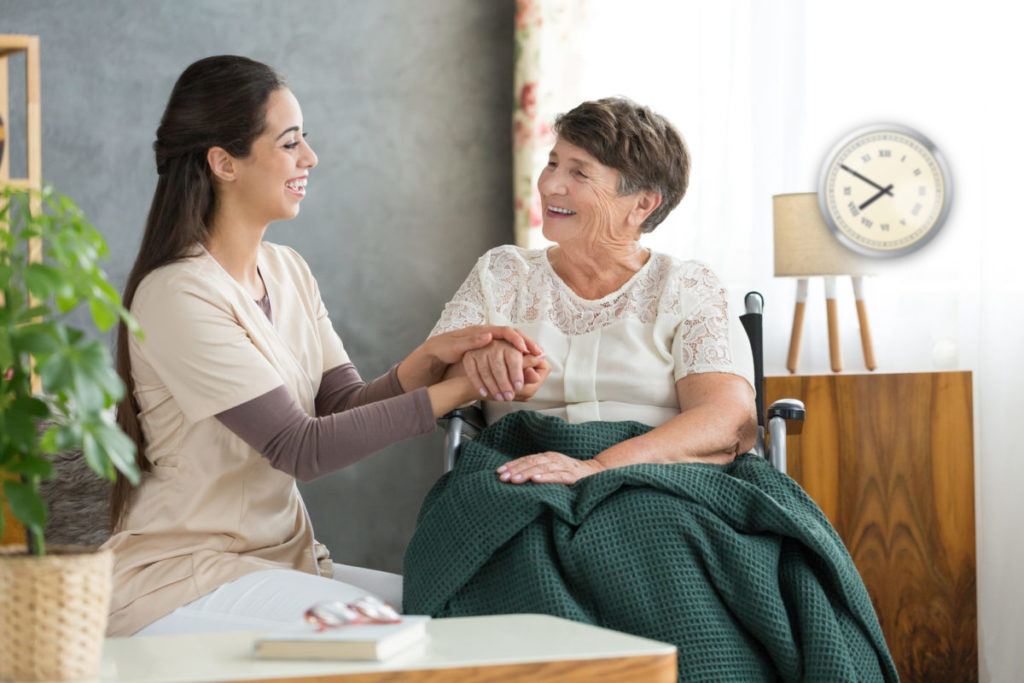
7:50
